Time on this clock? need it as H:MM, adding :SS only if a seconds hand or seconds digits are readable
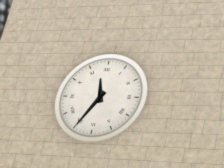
11:35
